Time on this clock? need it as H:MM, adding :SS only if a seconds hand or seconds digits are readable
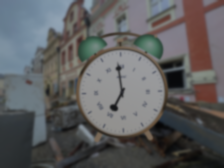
6:59
